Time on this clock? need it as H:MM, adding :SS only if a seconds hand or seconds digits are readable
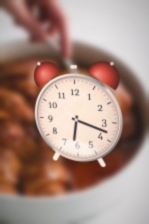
6:18
